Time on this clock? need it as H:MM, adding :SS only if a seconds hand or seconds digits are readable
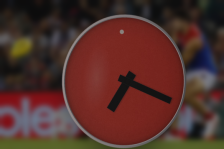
7:20
